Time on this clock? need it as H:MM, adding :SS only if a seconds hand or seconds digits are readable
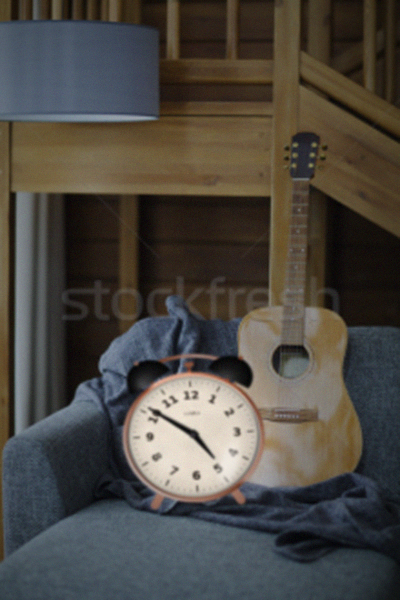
4:51
